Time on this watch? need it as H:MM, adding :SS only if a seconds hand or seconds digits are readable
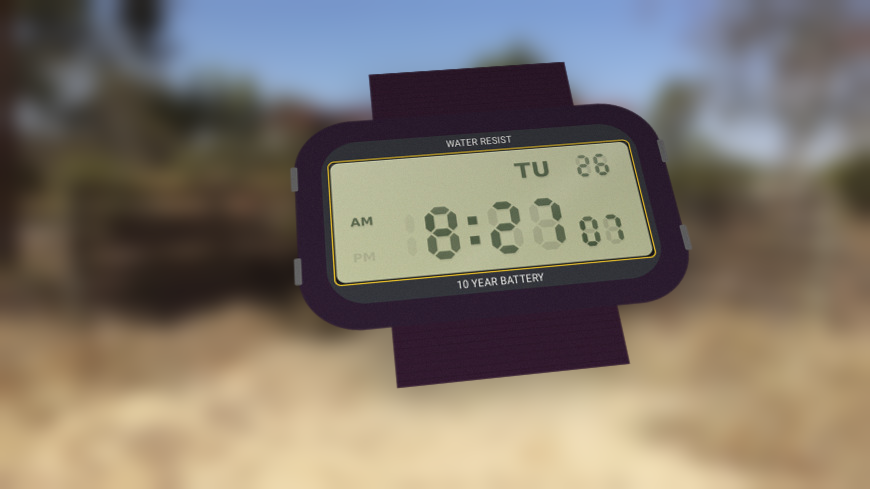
8:27:07
